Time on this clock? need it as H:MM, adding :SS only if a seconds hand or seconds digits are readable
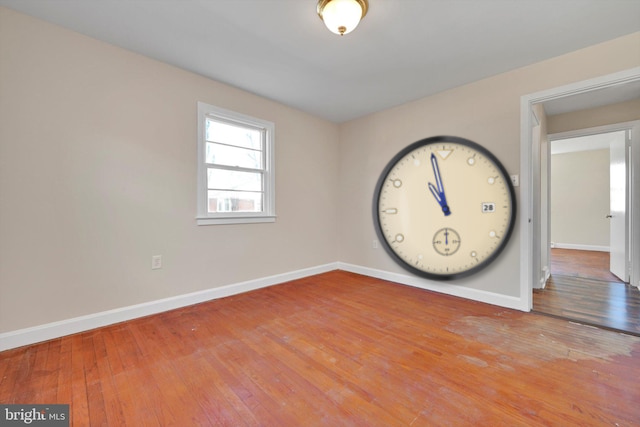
10:58
